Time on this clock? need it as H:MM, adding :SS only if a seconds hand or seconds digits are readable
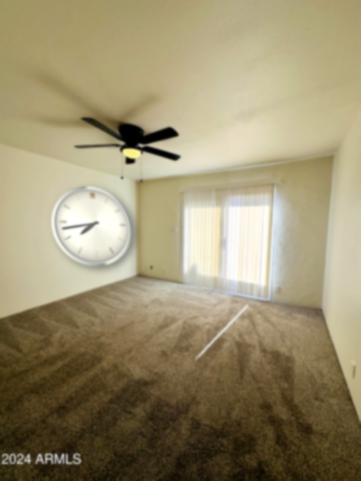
7:43
